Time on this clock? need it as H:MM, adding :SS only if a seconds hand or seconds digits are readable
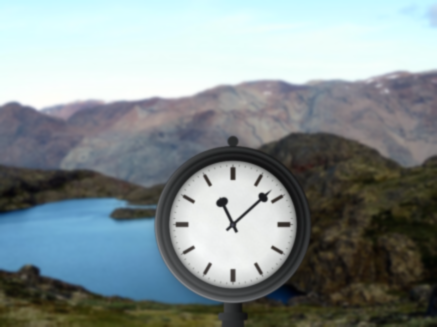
11:08
